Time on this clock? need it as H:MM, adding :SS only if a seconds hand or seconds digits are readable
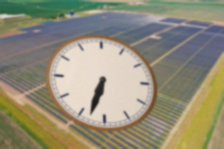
6:33
